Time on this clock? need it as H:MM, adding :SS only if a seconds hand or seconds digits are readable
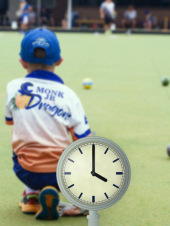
4:00
